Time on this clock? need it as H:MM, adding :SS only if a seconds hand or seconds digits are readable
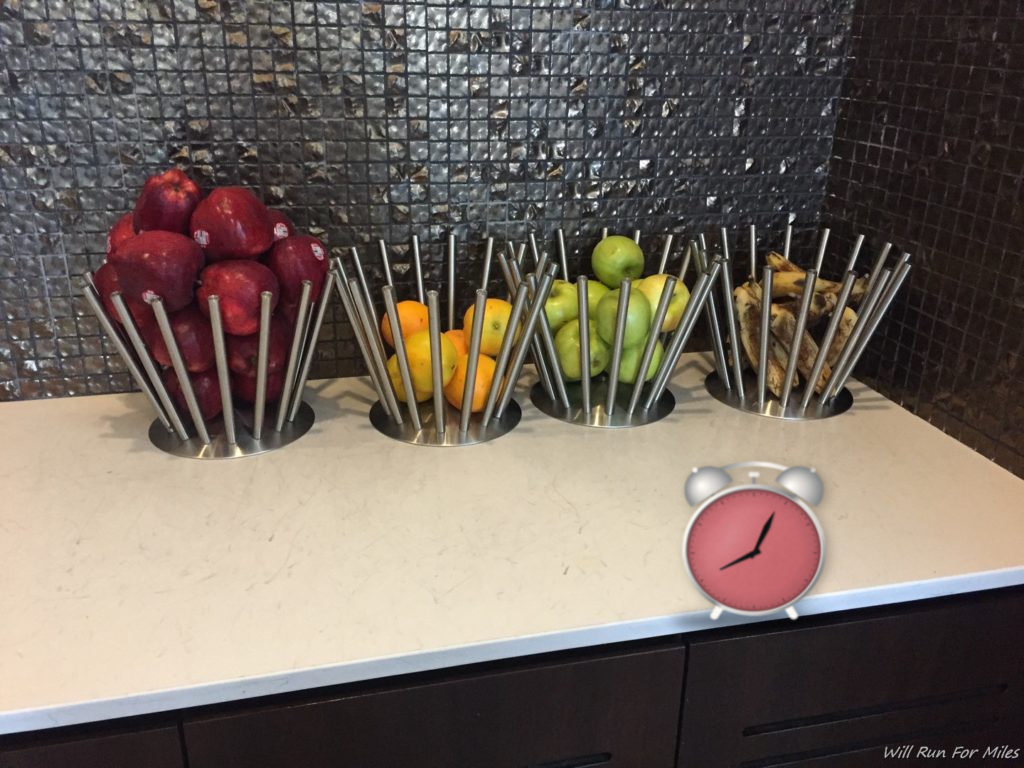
8:04
